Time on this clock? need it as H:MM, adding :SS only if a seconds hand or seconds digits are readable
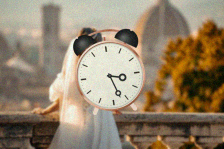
3:27
